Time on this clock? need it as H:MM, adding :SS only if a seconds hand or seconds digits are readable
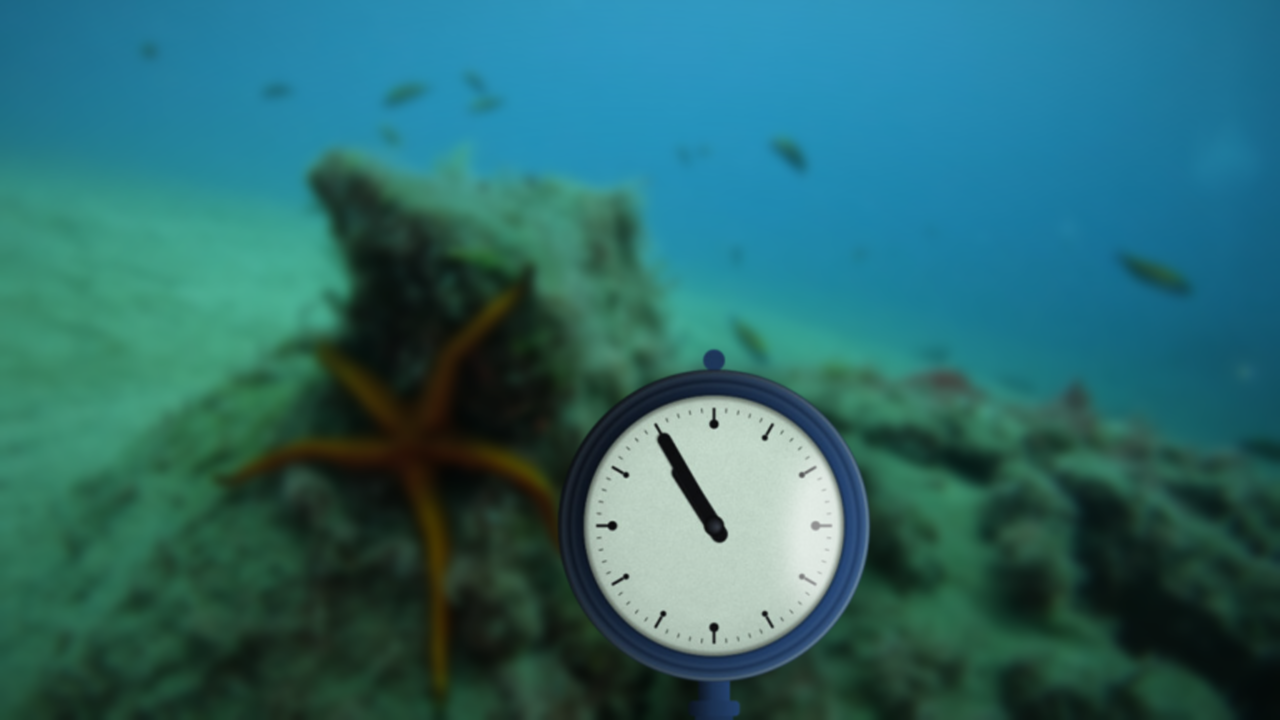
10:55
